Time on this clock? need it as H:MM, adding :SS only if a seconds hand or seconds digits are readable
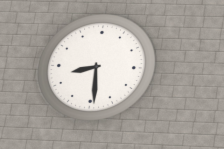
8:29
